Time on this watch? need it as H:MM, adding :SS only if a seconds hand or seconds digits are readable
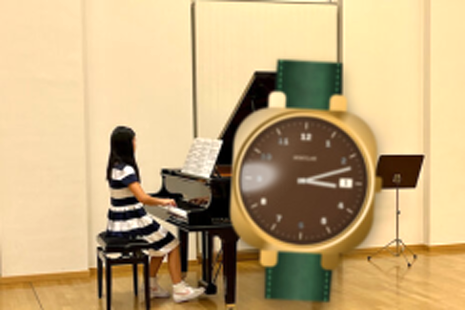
3:12
